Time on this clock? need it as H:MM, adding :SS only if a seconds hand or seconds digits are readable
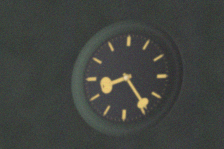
8:24
